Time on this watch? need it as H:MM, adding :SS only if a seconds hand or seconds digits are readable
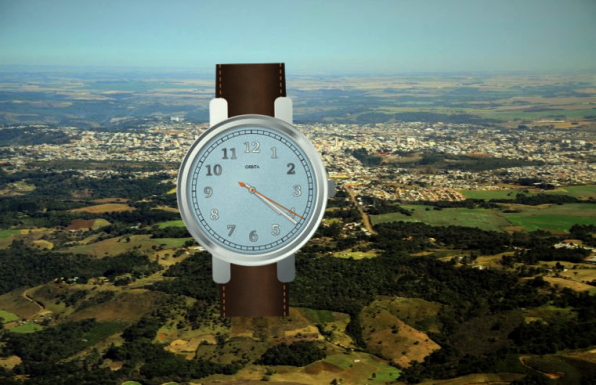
4:21:20
